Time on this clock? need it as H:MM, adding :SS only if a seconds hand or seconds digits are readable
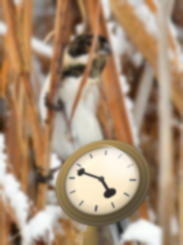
4:48
